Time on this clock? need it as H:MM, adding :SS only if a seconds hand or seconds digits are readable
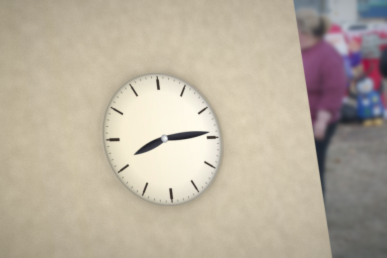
8:14
